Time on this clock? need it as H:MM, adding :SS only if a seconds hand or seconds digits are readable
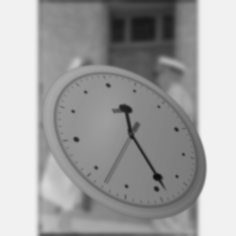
12:28:38
